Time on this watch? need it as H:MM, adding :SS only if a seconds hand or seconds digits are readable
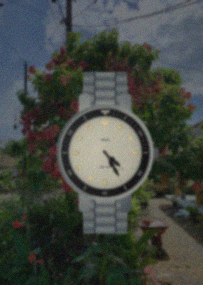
4:25
